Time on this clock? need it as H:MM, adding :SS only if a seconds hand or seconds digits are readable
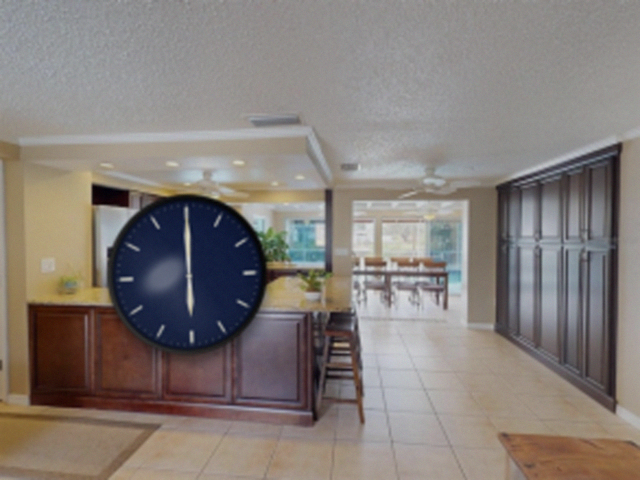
6:00
